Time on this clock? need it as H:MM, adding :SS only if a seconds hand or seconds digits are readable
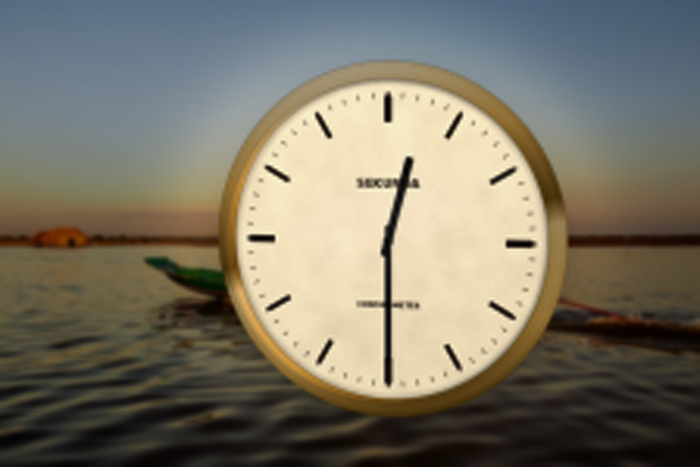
12:30
